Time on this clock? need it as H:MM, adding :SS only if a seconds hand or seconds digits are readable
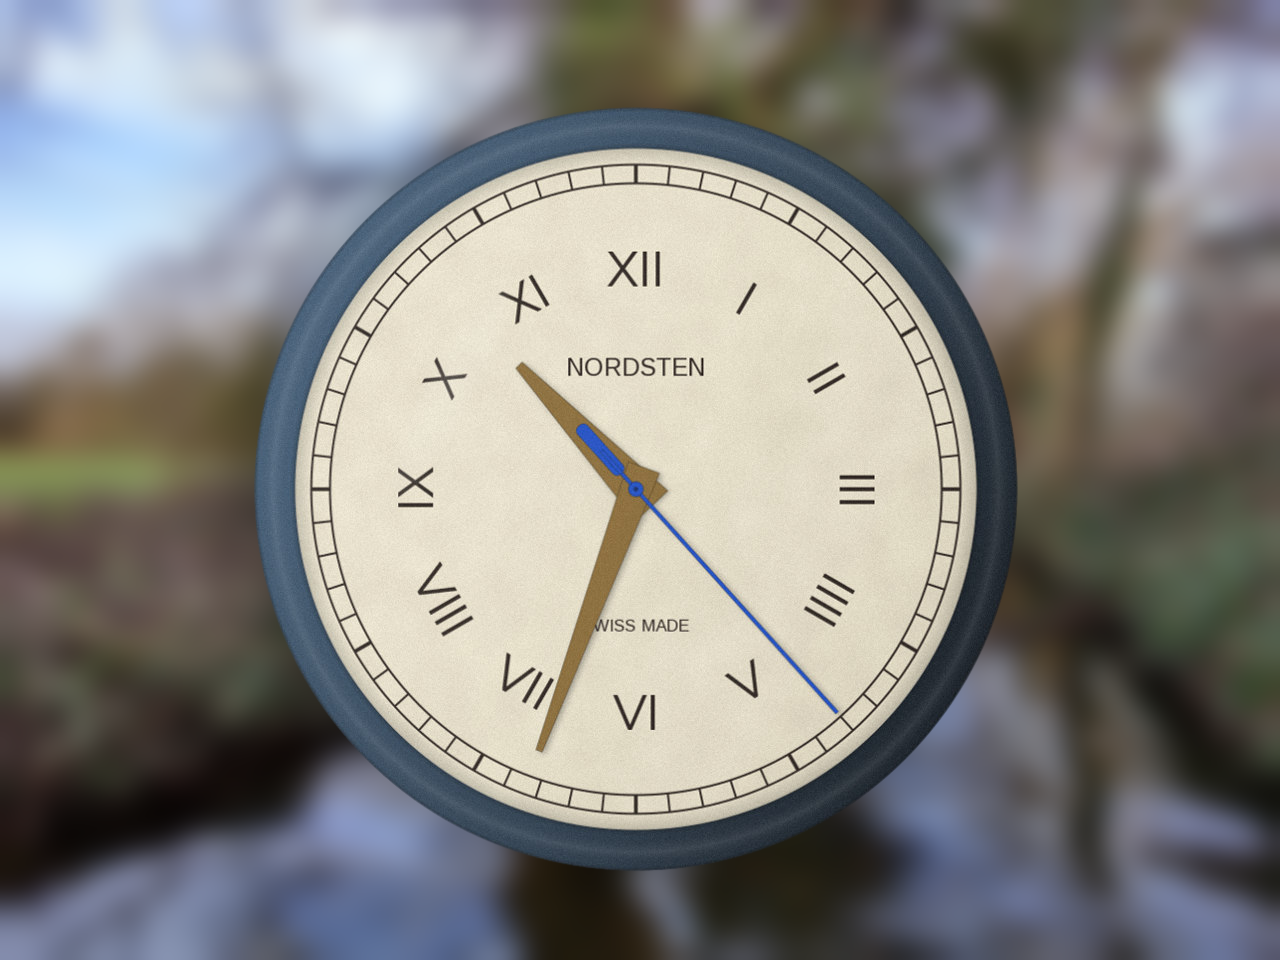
10:33:23
